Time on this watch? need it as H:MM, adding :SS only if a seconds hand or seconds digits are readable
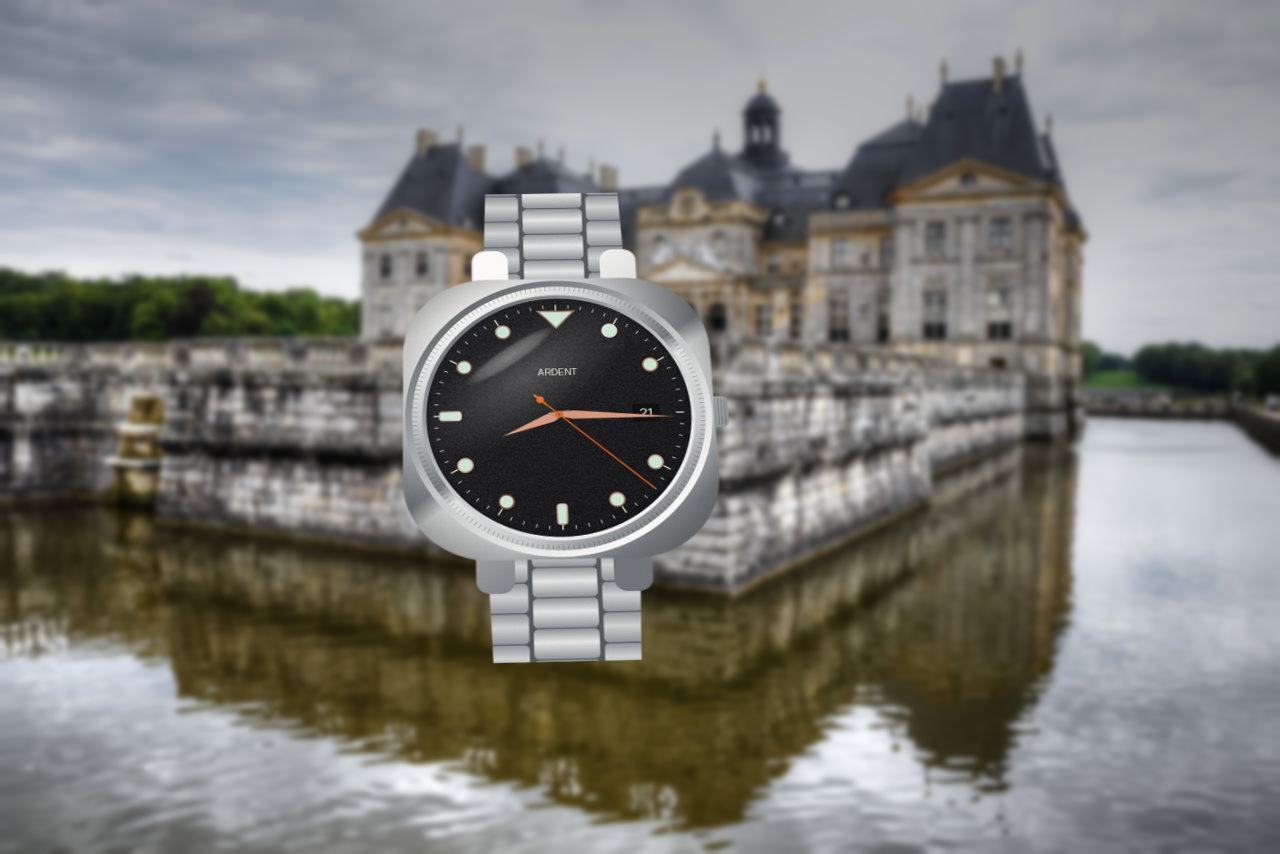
8:15:22
